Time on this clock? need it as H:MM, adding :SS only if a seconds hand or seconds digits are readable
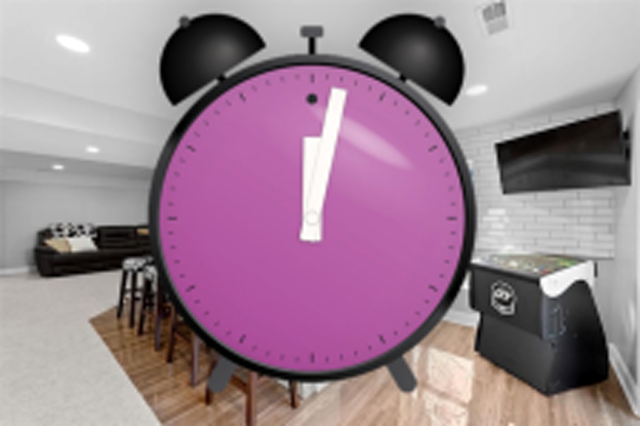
12:02
